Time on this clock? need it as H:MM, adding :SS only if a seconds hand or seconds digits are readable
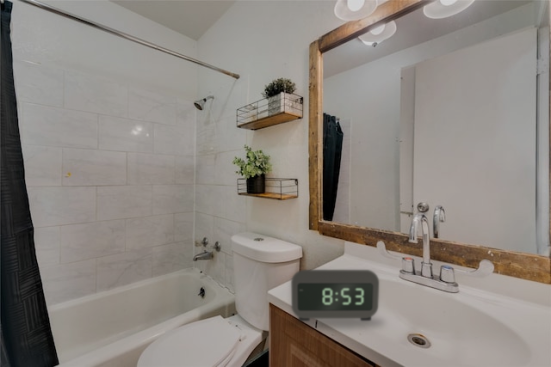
8:53
